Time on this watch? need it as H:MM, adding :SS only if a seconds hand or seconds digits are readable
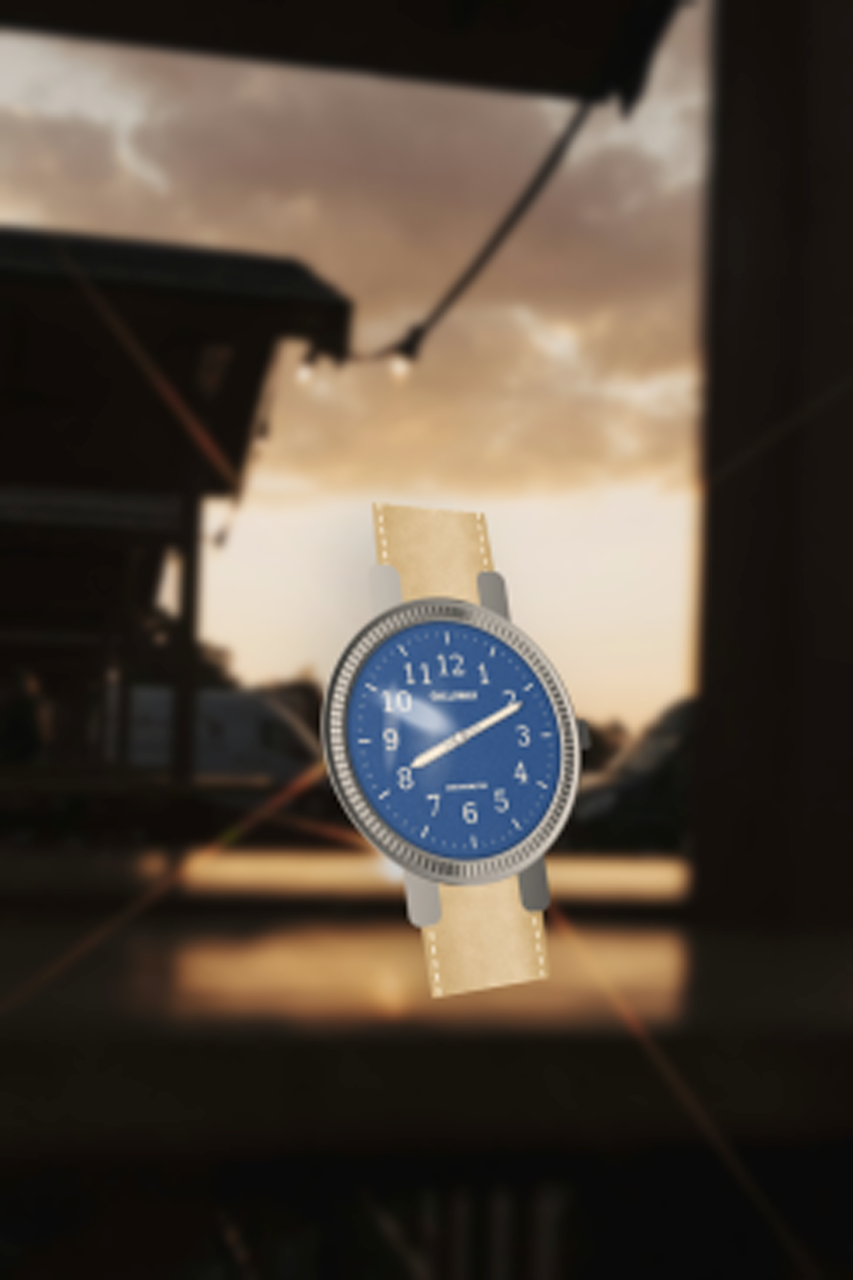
8:11
